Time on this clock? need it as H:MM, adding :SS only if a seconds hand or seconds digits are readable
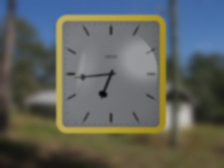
6:44
